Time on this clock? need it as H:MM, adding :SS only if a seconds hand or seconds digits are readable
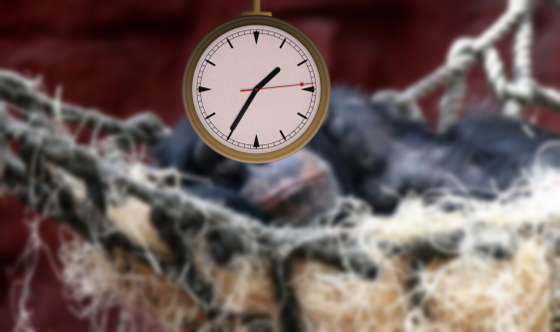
1:35:14
